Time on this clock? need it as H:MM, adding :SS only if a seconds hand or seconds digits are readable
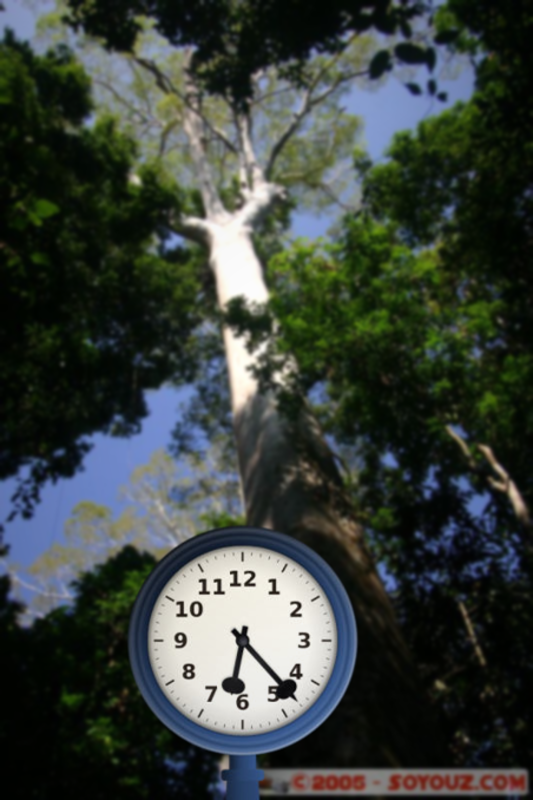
6:23
